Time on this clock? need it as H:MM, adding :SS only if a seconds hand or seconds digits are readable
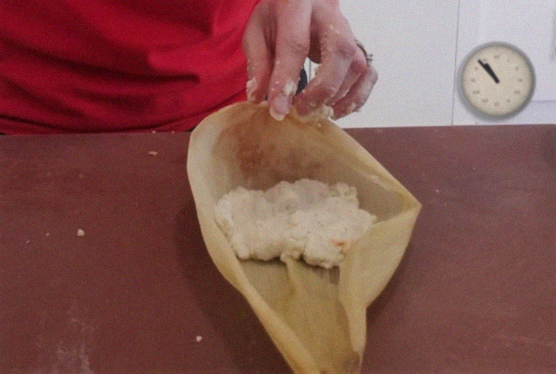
10:53
